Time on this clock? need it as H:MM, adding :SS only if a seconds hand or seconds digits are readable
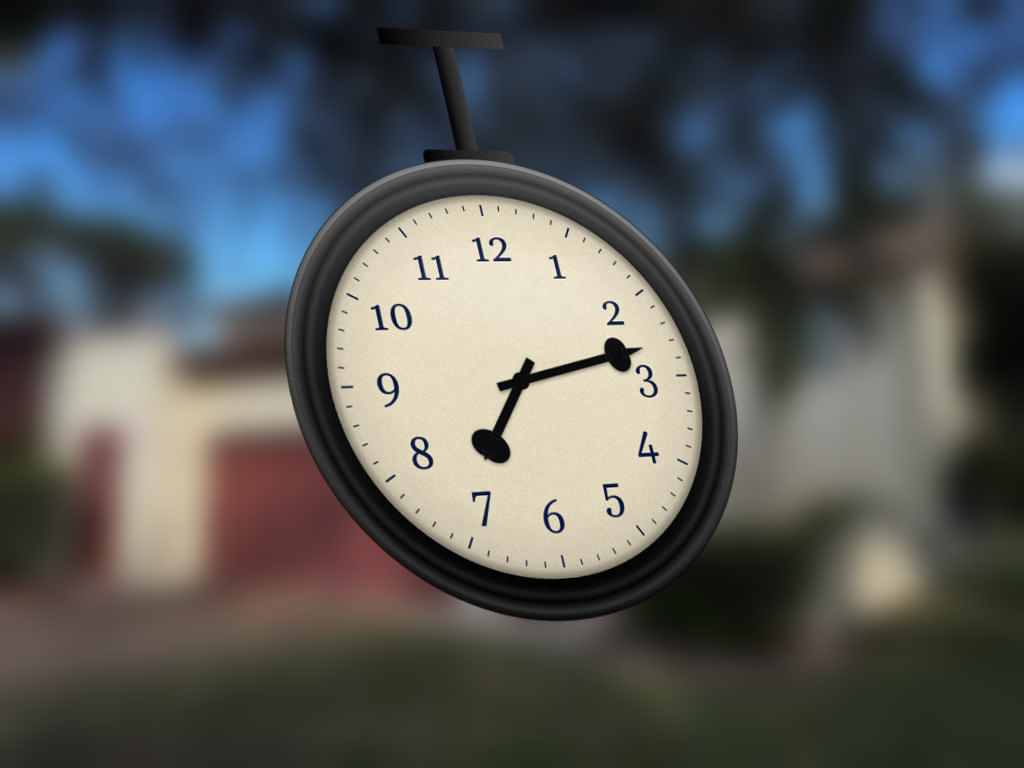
7:13
